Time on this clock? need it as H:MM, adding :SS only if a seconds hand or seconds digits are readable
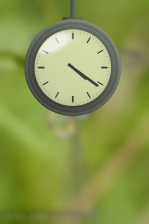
4:21
